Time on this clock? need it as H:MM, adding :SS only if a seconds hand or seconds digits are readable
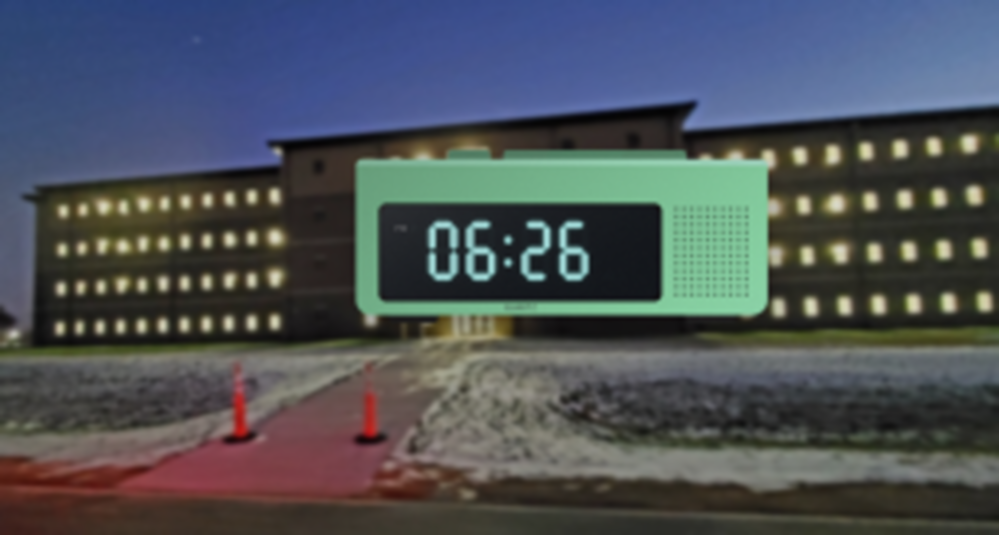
6:26
